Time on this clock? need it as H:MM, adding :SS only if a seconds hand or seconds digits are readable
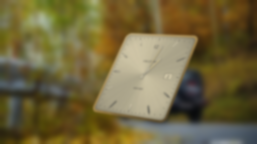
1:02
